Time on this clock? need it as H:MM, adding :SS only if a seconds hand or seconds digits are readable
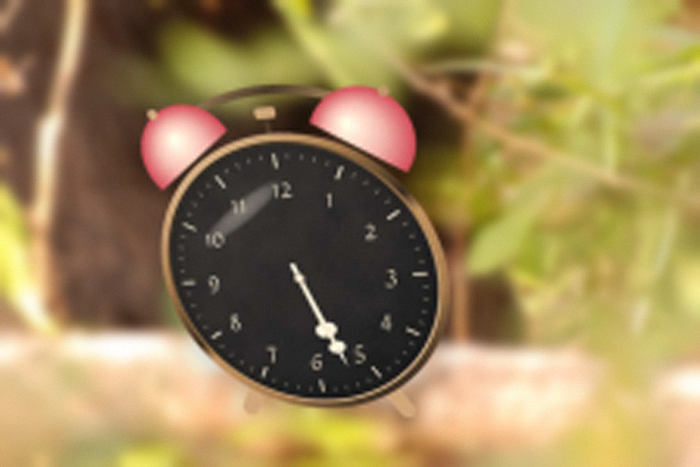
5:27
